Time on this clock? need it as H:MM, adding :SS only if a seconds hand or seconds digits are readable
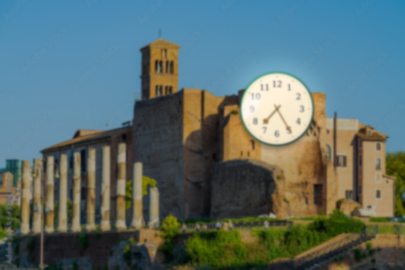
7:25
